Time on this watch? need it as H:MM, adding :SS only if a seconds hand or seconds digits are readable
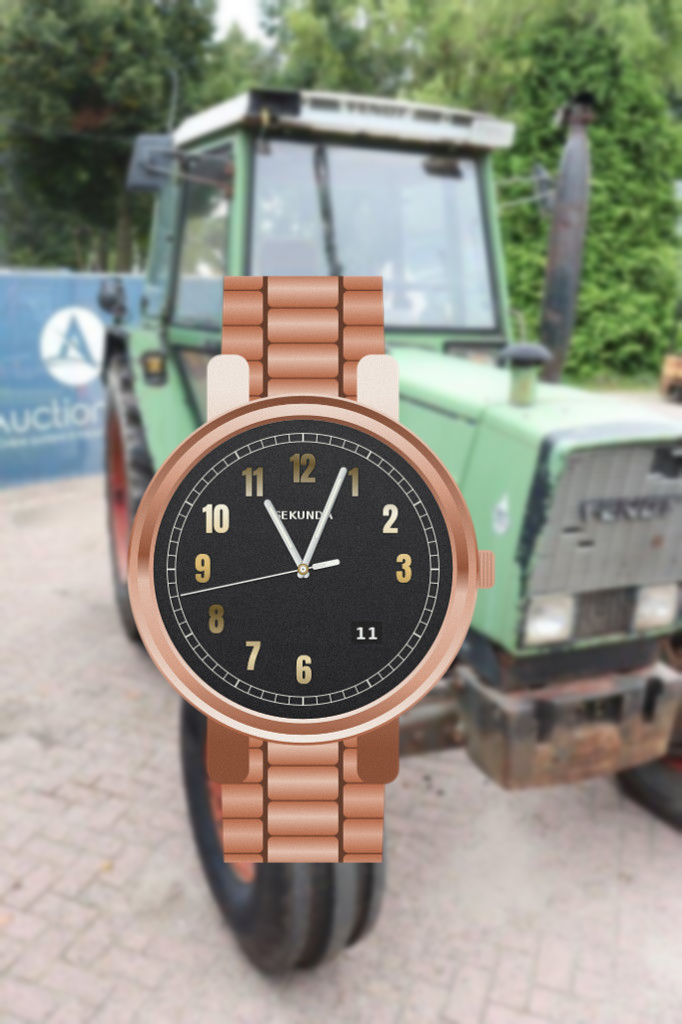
11:03:43
